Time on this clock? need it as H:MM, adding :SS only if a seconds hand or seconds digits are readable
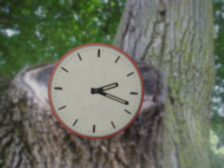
2:18
